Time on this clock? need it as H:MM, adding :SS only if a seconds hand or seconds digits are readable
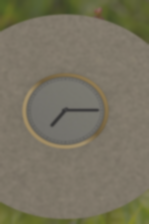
7:15
